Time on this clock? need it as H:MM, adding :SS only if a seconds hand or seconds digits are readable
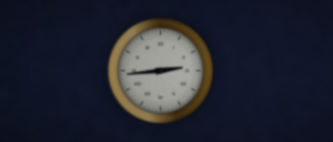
2:44
